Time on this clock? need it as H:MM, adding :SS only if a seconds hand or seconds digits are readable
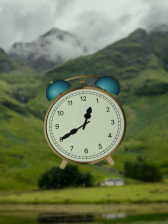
12:40
